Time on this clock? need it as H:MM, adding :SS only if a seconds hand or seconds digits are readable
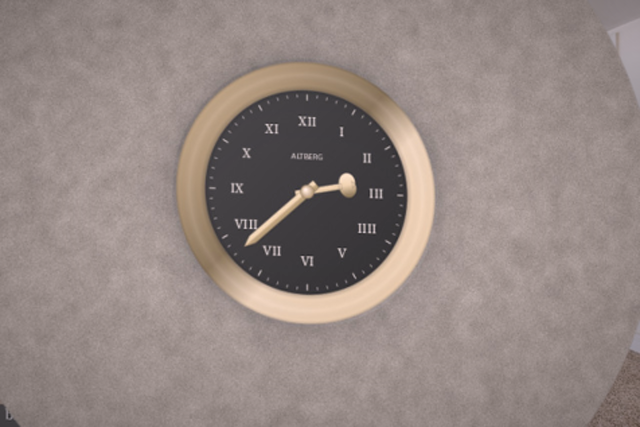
2:38
